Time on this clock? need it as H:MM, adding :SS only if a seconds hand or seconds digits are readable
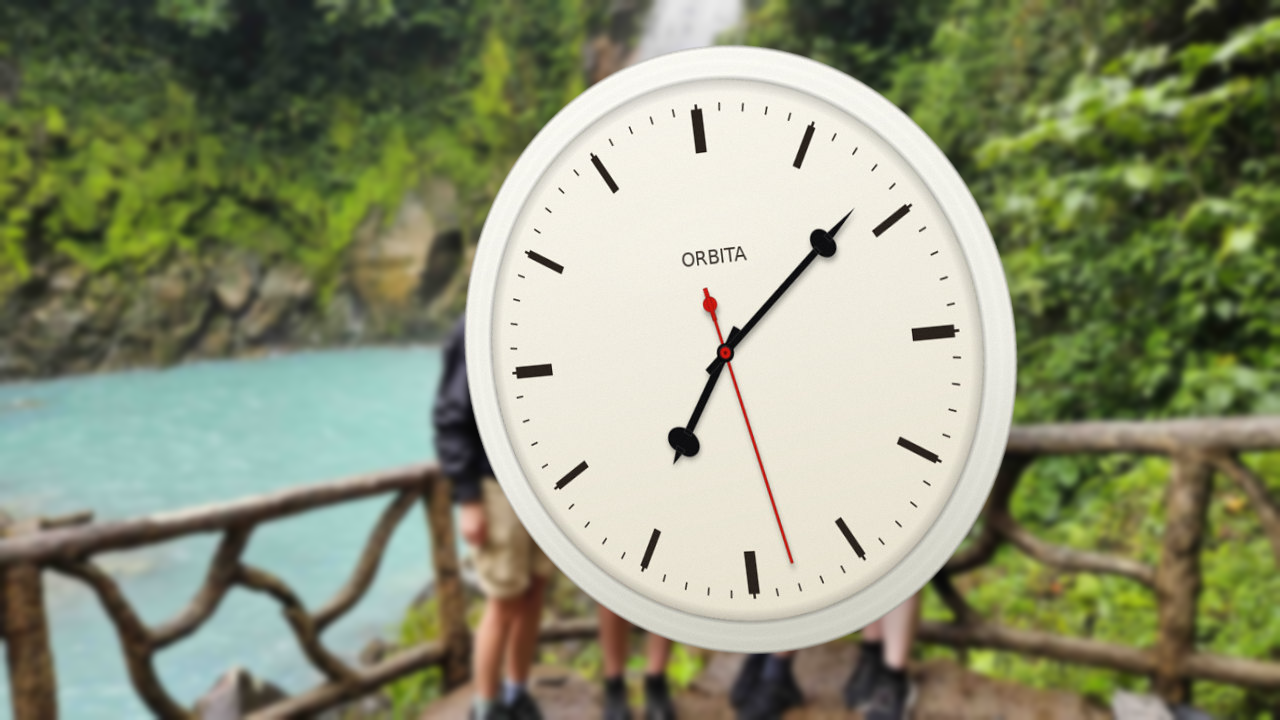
7:08:28
